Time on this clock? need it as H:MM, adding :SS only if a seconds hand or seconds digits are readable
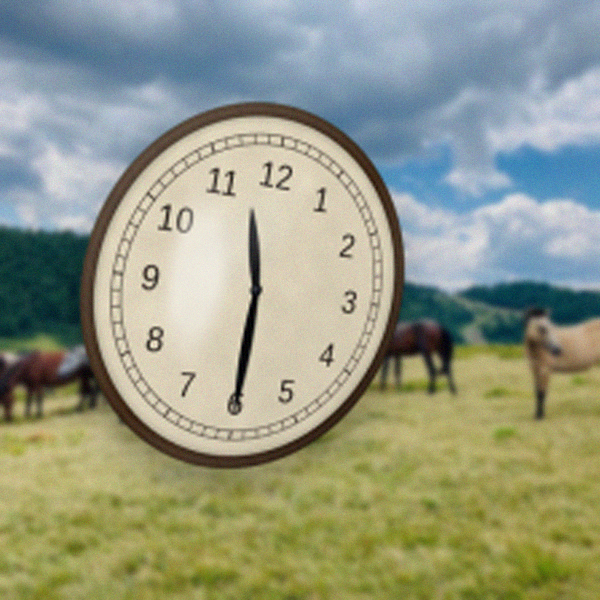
11:30
